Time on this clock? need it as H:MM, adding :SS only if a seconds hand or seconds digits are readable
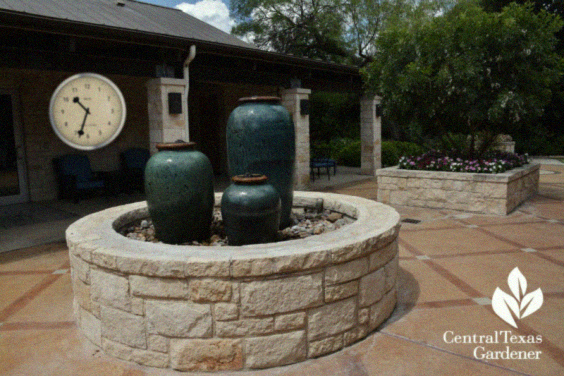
10:33
